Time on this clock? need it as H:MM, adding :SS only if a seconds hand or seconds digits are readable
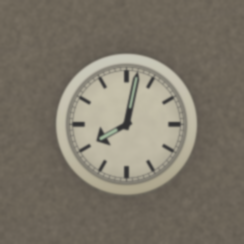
8:02
